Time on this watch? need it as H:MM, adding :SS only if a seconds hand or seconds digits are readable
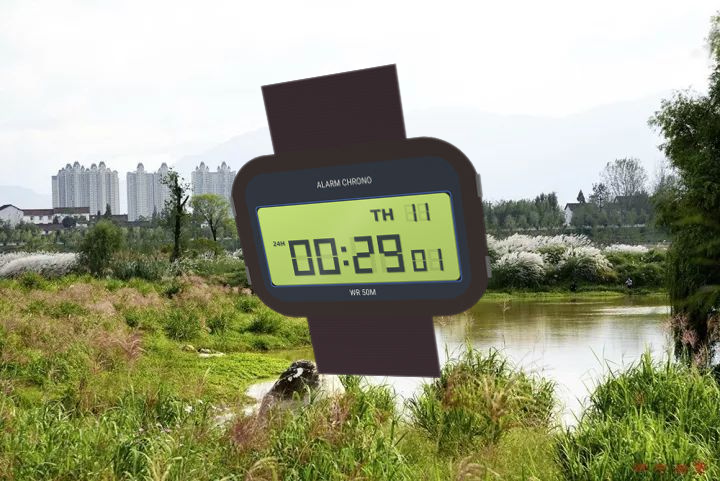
0:29:01
